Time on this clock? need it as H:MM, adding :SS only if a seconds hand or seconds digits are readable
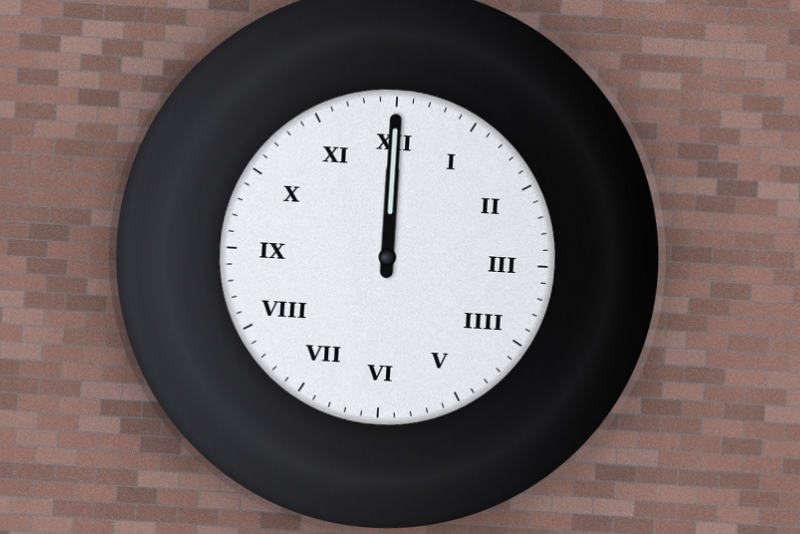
12:00
